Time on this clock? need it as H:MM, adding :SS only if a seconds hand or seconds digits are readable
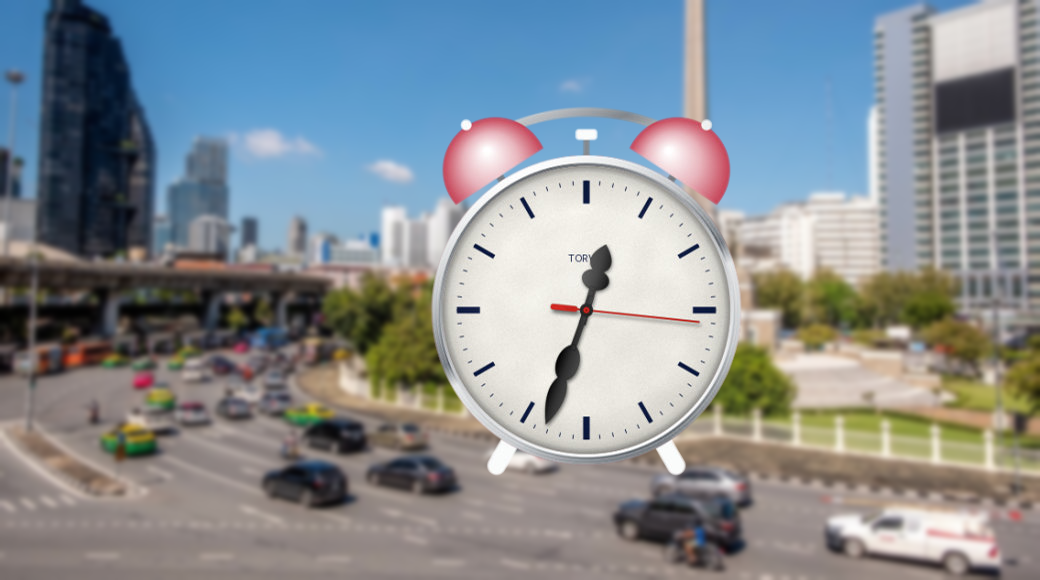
12:33:16
